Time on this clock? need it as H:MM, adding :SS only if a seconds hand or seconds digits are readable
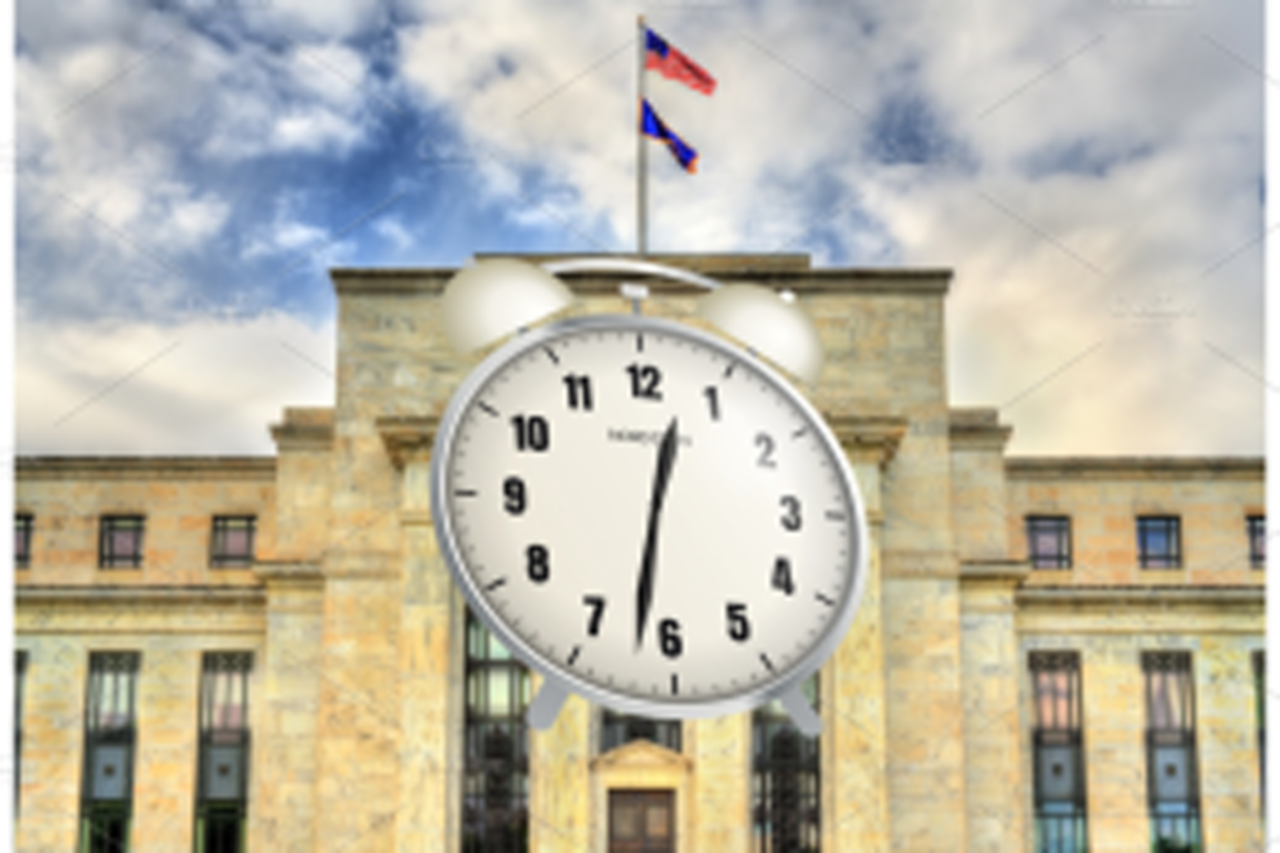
12:32
